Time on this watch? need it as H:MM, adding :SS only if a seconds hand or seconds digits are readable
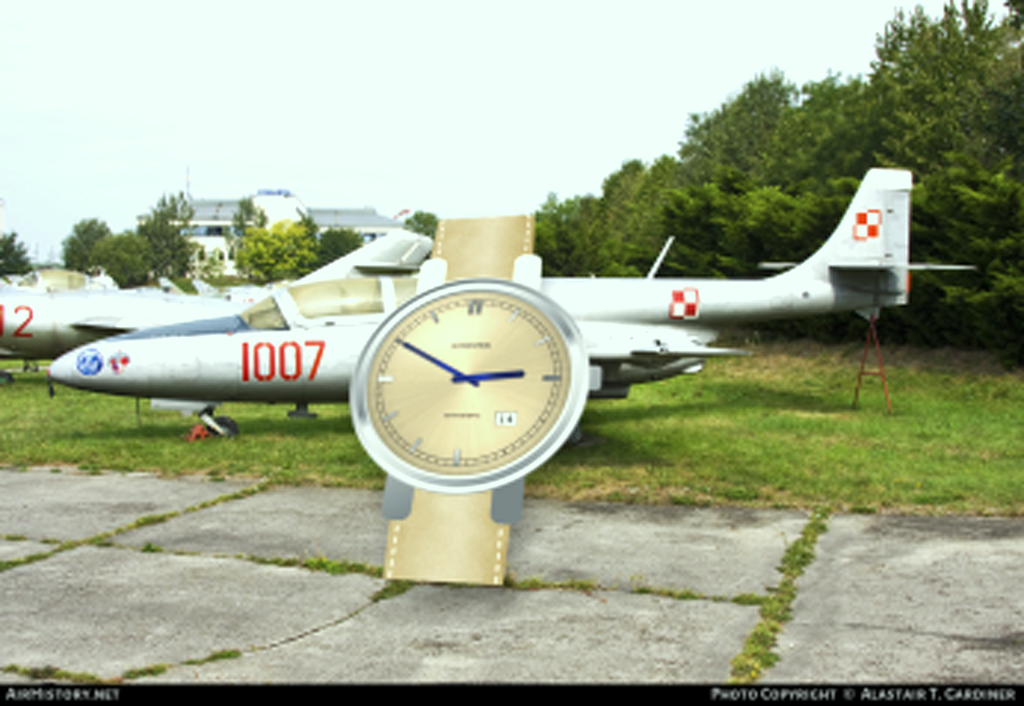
2:50
